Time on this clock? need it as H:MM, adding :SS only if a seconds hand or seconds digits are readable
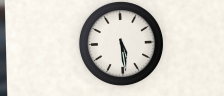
5:29
